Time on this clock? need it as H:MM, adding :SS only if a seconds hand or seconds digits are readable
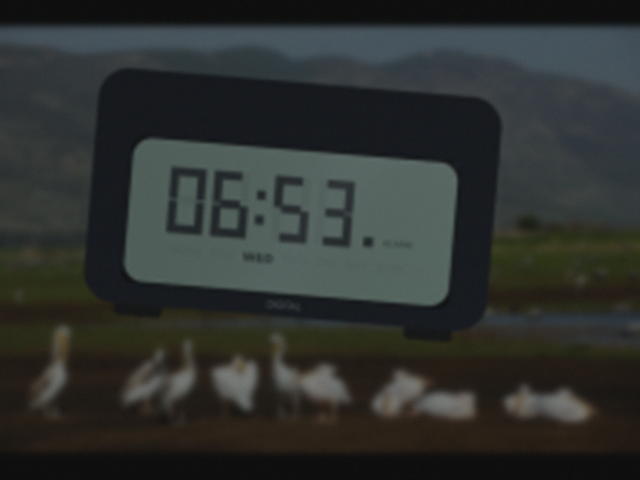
6:53
